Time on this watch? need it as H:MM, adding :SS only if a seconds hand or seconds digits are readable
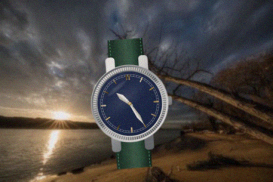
10:25
